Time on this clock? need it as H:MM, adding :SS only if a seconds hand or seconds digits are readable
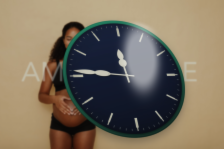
11:46
